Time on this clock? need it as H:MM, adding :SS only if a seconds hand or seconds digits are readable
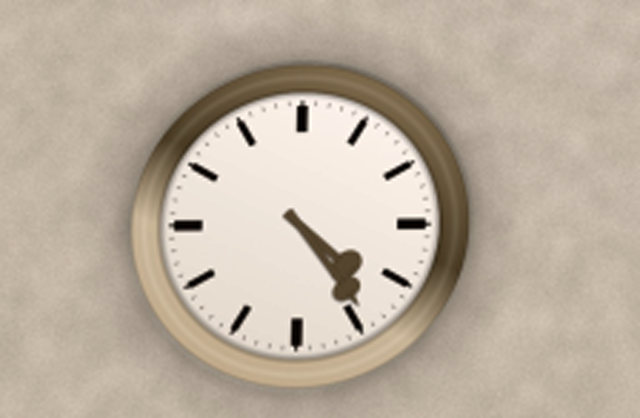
4:24
